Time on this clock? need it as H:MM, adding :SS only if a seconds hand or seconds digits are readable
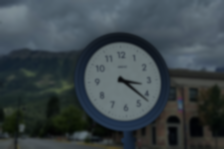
3:22
